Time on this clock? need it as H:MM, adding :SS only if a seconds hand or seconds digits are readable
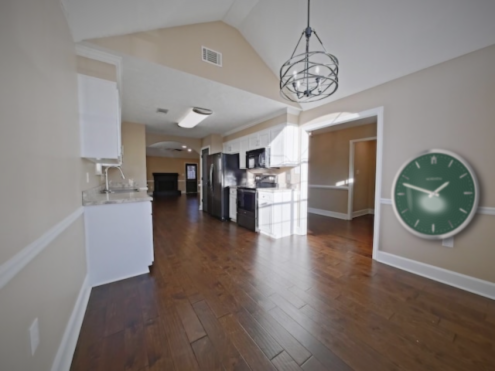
1:48
